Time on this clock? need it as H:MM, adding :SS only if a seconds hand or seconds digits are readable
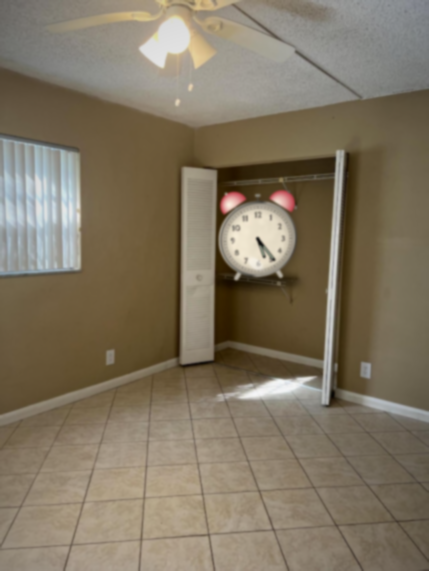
5:24
